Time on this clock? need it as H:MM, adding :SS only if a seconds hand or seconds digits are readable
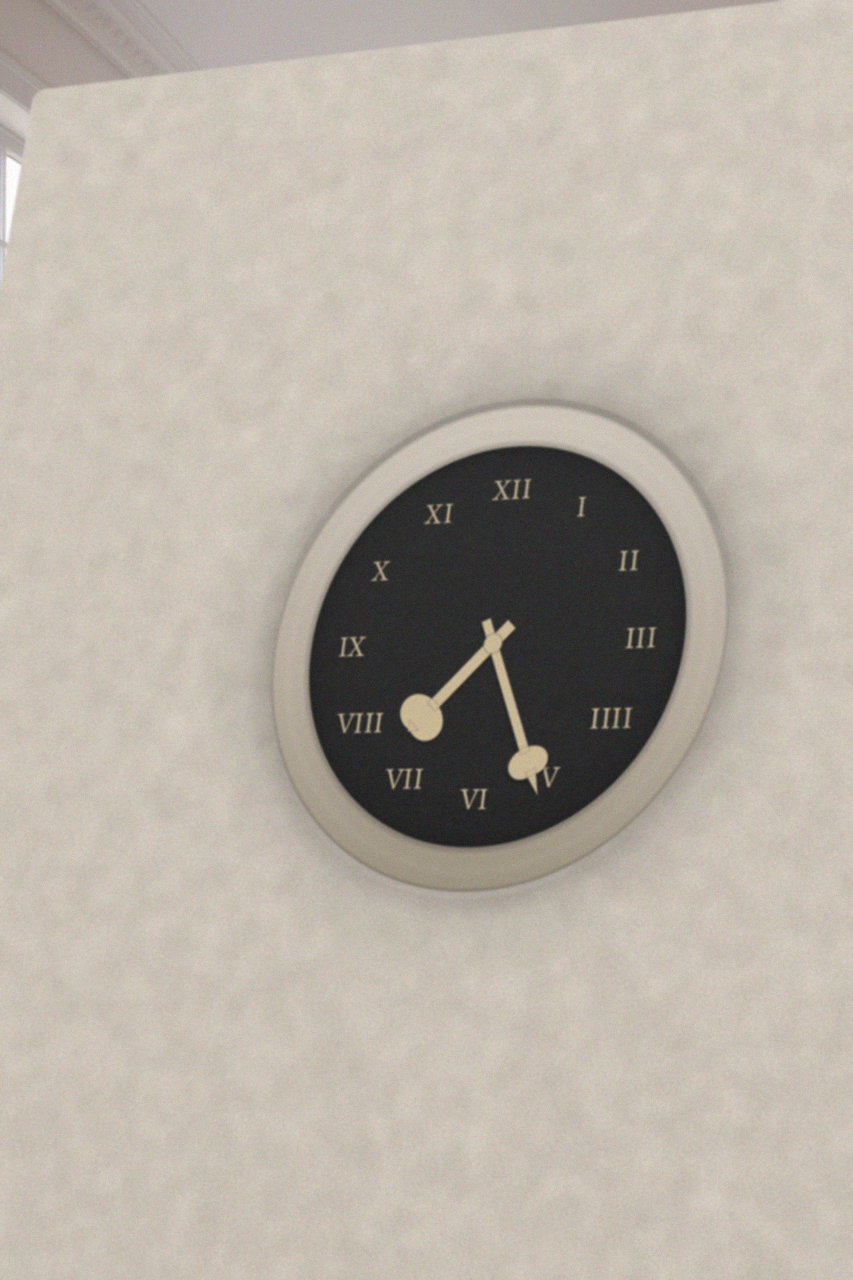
7:26
